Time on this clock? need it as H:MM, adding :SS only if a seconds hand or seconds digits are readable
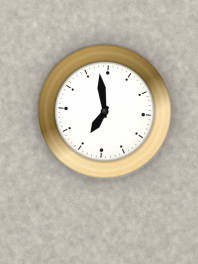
6:58
